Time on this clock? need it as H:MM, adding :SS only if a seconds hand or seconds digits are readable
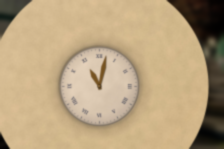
11:02
